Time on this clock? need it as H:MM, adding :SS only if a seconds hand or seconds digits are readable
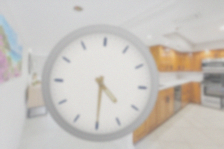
4:30
